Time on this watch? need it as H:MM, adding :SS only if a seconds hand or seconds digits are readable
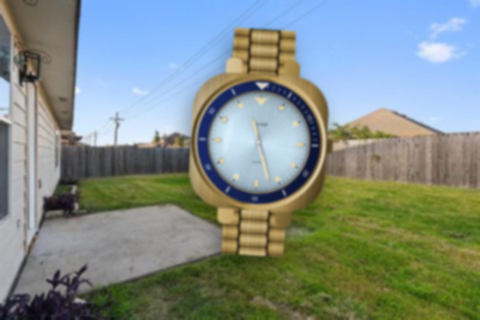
11:27
